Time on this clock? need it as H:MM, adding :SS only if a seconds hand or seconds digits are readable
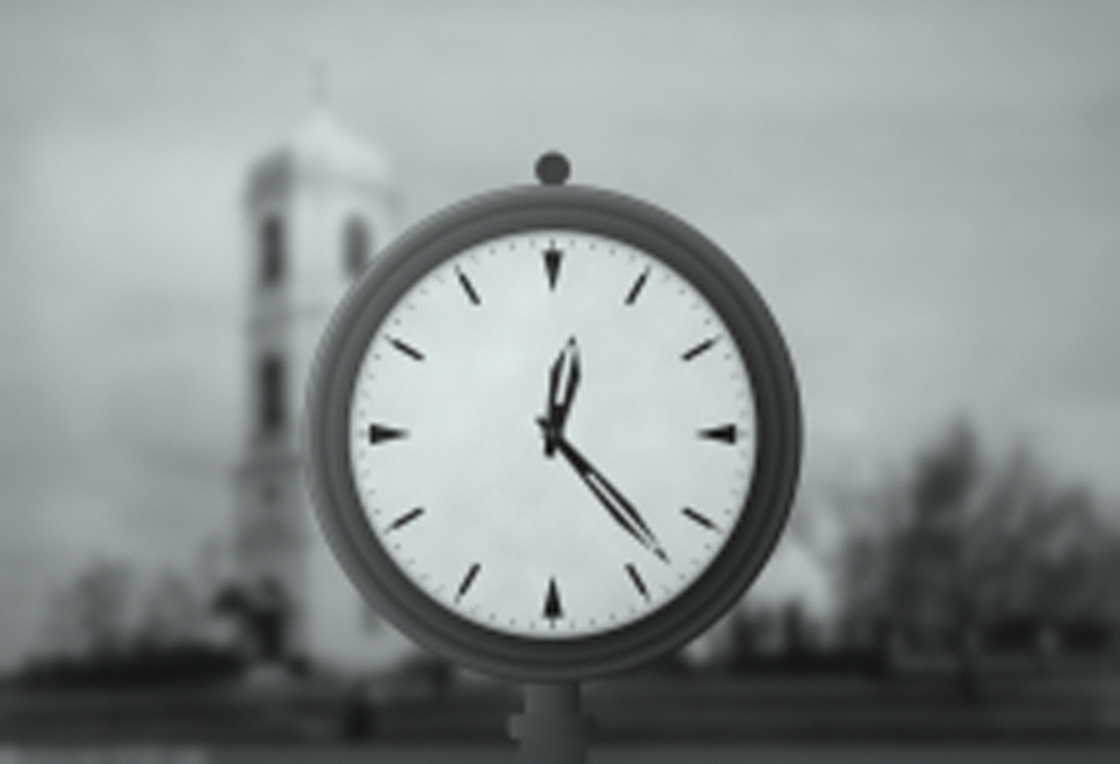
12:23
